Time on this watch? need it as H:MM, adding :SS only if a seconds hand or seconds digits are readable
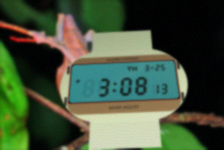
3:08:13
